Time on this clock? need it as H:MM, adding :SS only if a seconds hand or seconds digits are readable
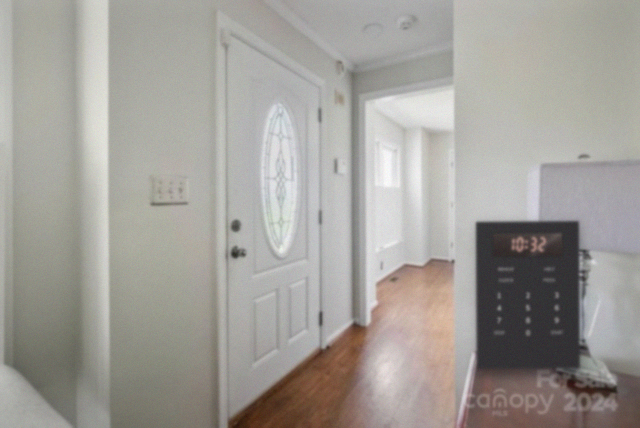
10:32
